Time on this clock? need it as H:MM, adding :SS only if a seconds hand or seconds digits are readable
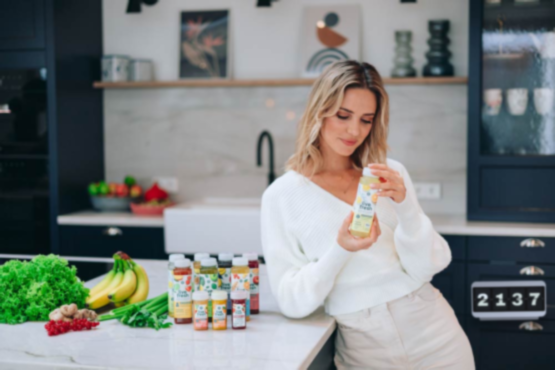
21:37
